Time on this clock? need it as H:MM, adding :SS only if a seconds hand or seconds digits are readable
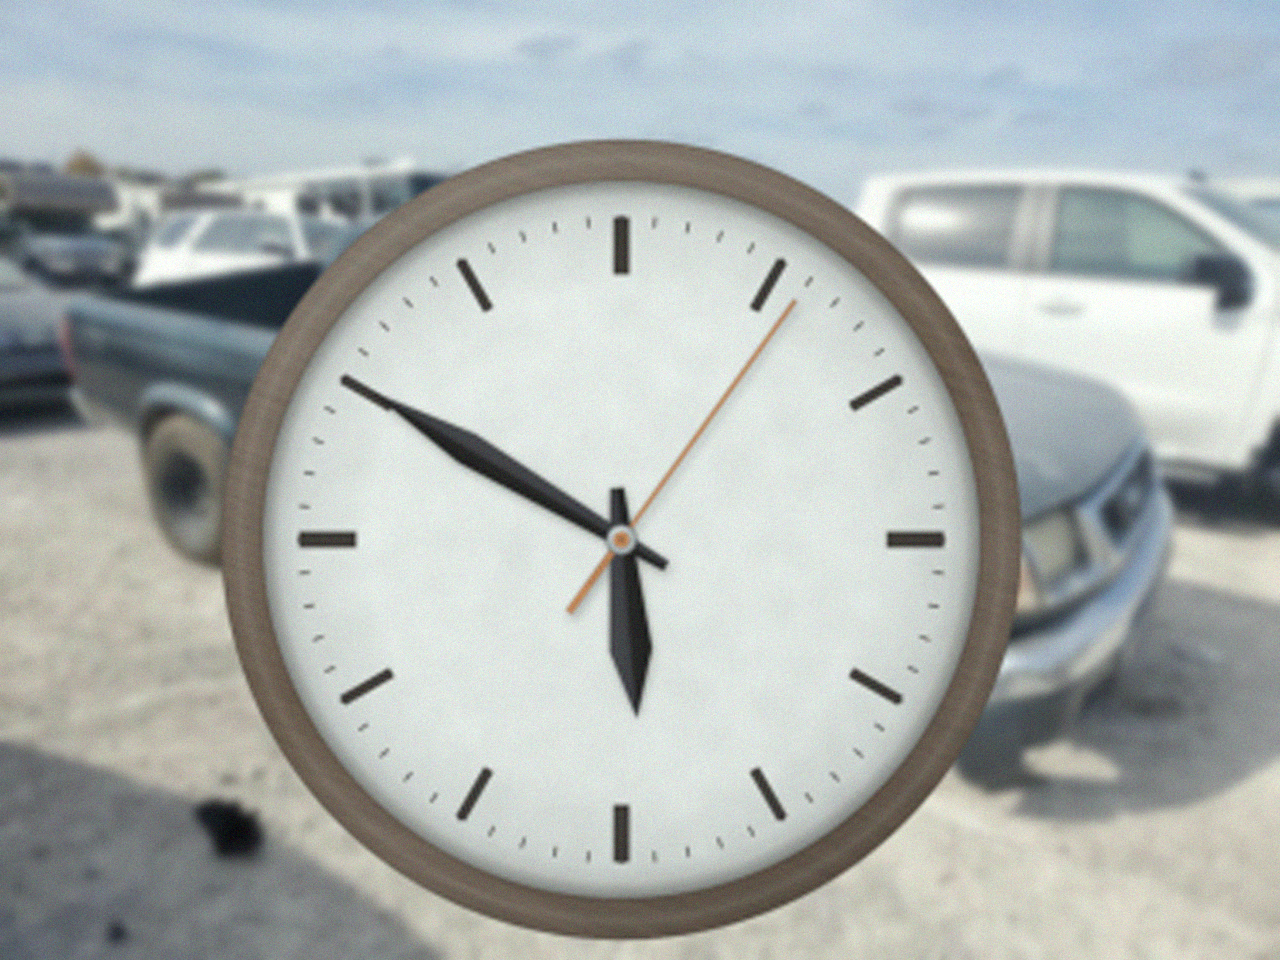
5:50:06
